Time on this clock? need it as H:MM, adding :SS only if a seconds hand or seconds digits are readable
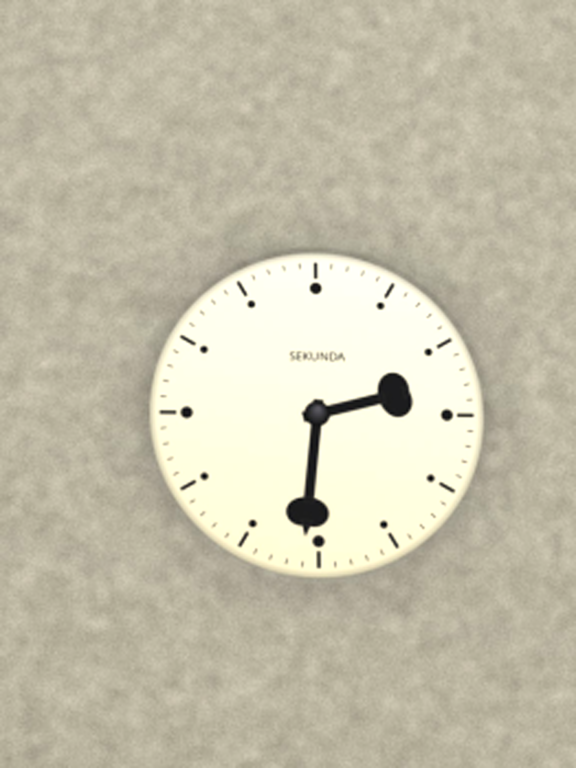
2:31
